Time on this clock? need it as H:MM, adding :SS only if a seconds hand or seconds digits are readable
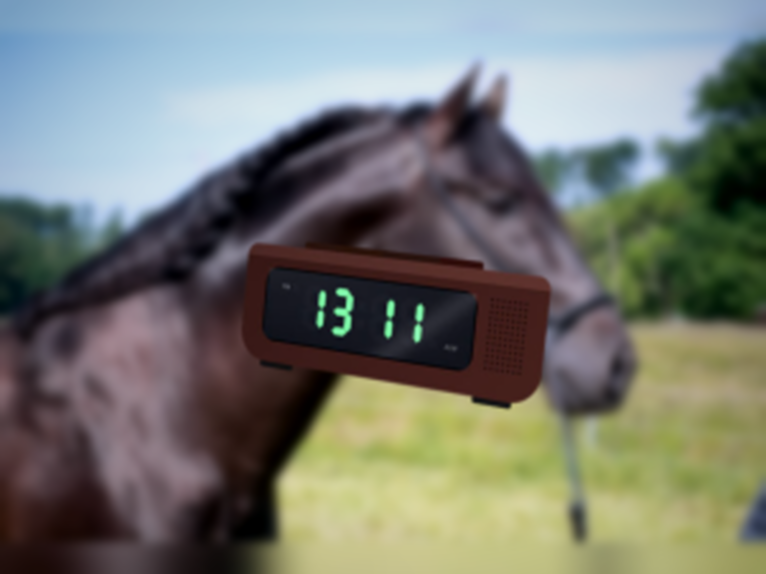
13:11
